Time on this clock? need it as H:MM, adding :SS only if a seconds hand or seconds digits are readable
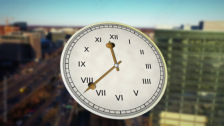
11:38
